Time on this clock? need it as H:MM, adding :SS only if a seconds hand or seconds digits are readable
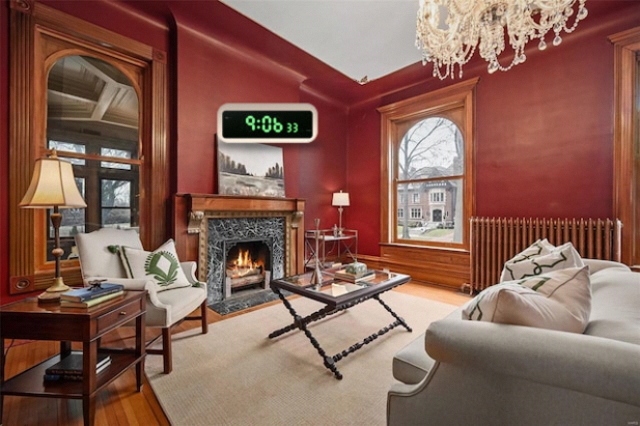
9:06:33
